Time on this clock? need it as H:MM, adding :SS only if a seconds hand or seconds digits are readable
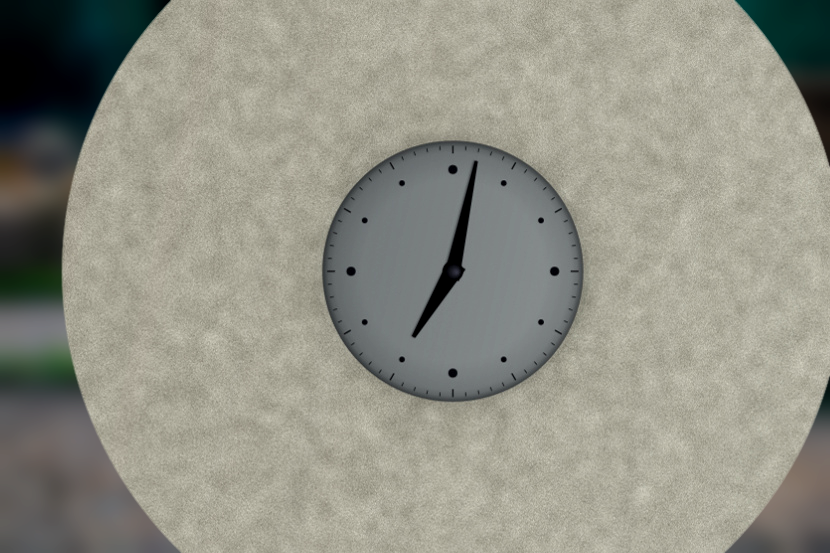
7:02
